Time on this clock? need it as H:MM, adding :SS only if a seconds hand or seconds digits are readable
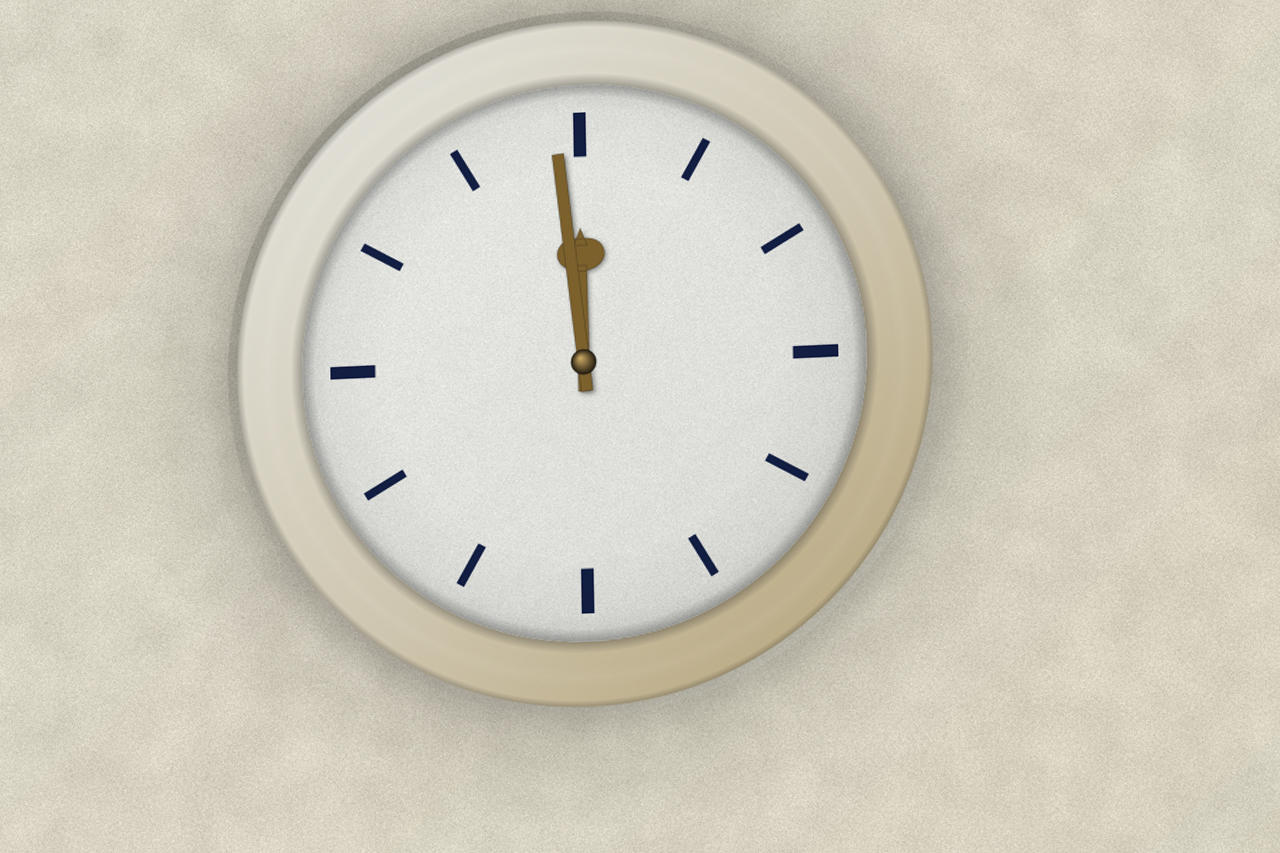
11:59
